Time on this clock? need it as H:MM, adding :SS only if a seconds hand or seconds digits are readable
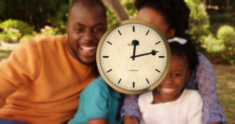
12:13
